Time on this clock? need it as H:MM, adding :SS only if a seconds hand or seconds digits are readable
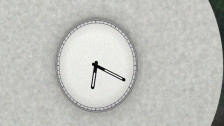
6:19
